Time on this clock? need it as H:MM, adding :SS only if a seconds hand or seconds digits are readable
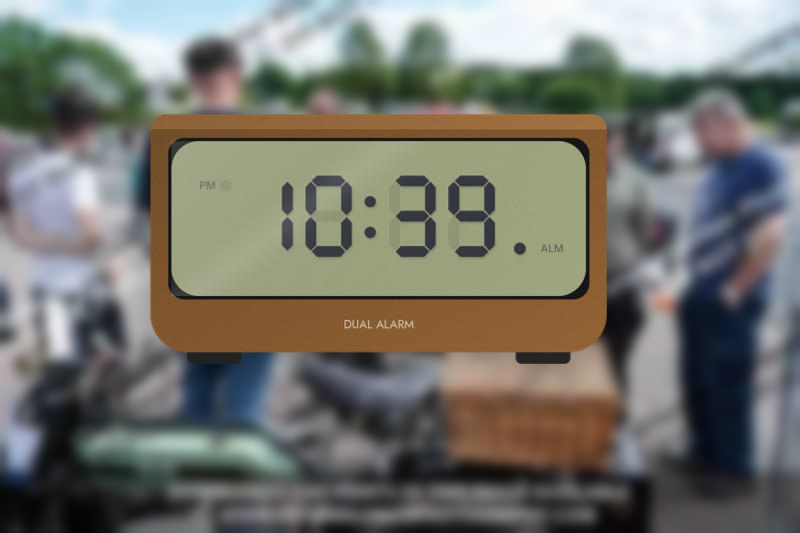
10:39
